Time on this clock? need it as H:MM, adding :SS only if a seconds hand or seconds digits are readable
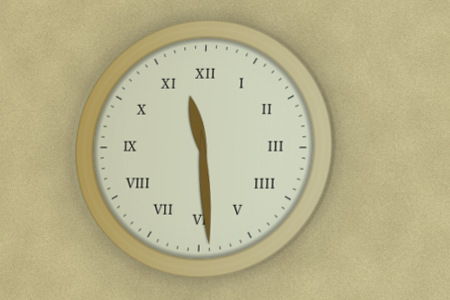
11:29
